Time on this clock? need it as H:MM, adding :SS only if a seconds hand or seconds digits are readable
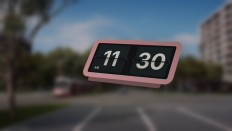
11:30
